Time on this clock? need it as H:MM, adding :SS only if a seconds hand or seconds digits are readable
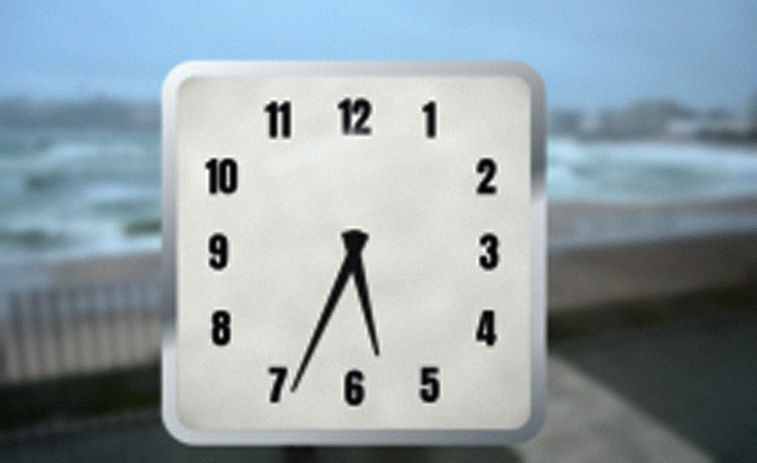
5:34
